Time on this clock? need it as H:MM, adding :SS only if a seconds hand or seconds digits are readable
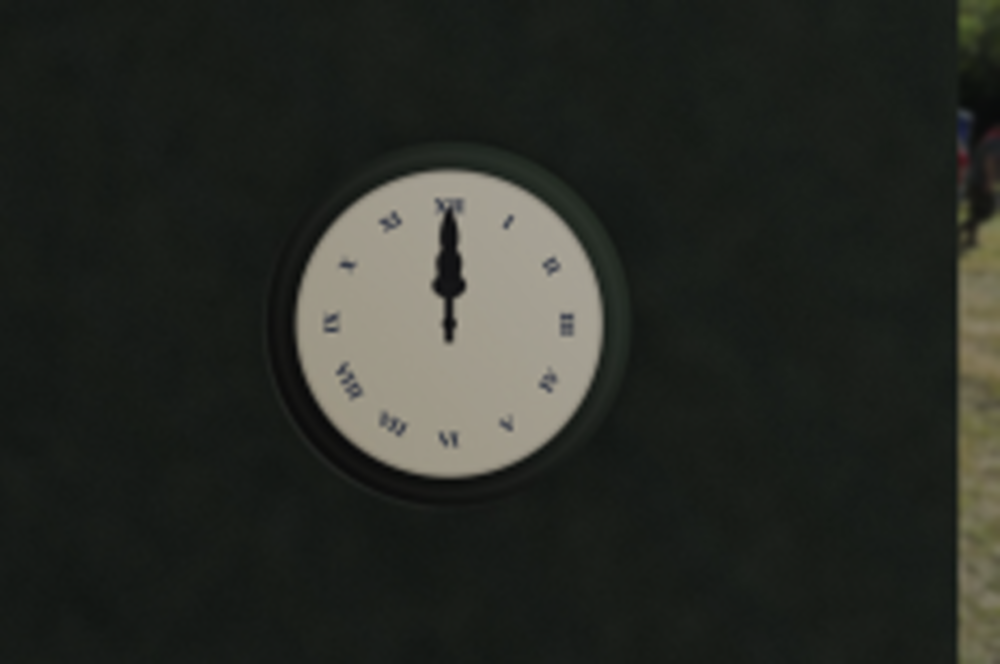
12:00
